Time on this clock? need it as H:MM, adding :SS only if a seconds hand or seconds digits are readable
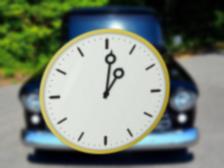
1:01
